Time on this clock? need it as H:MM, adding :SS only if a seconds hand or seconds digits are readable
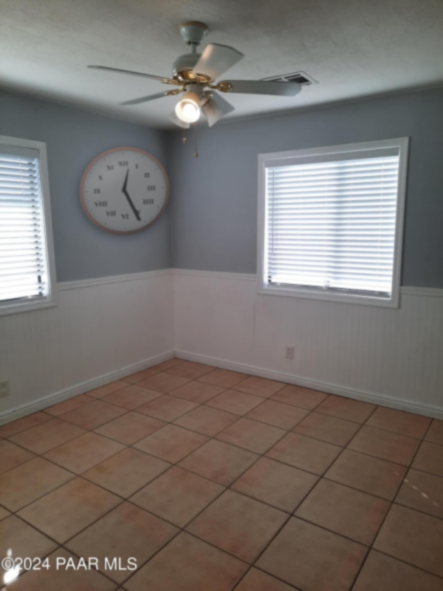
12:26
